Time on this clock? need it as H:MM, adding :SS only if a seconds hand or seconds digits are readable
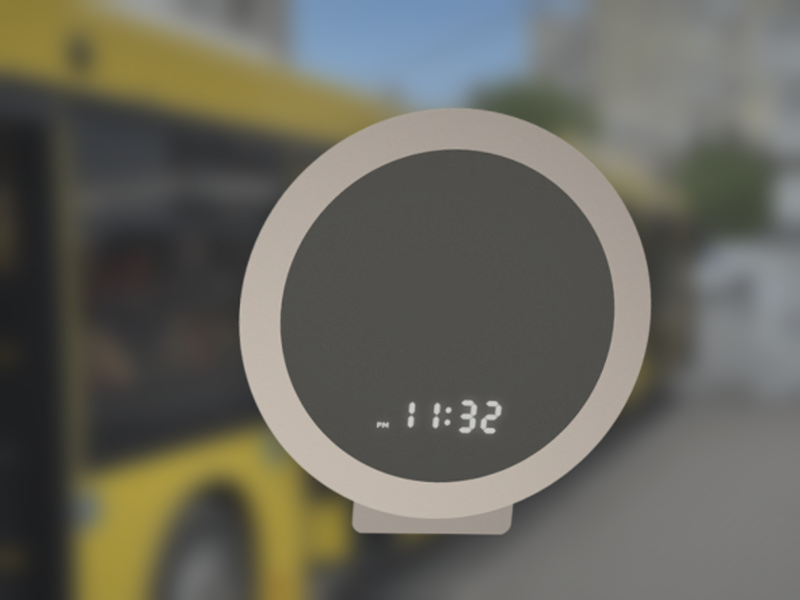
11:32
